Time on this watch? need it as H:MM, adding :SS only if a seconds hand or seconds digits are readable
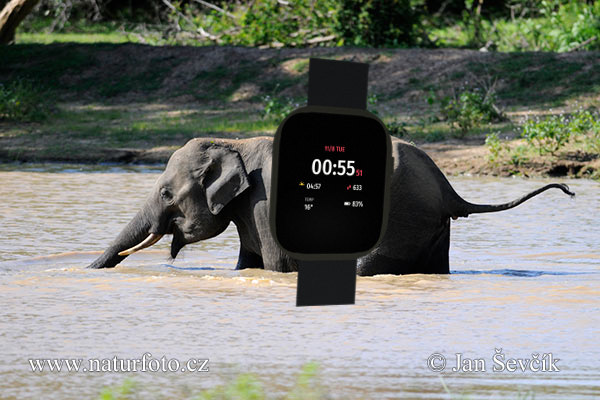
0:55:51
